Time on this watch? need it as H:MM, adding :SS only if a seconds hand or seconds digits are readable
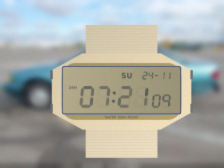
7:21:09
